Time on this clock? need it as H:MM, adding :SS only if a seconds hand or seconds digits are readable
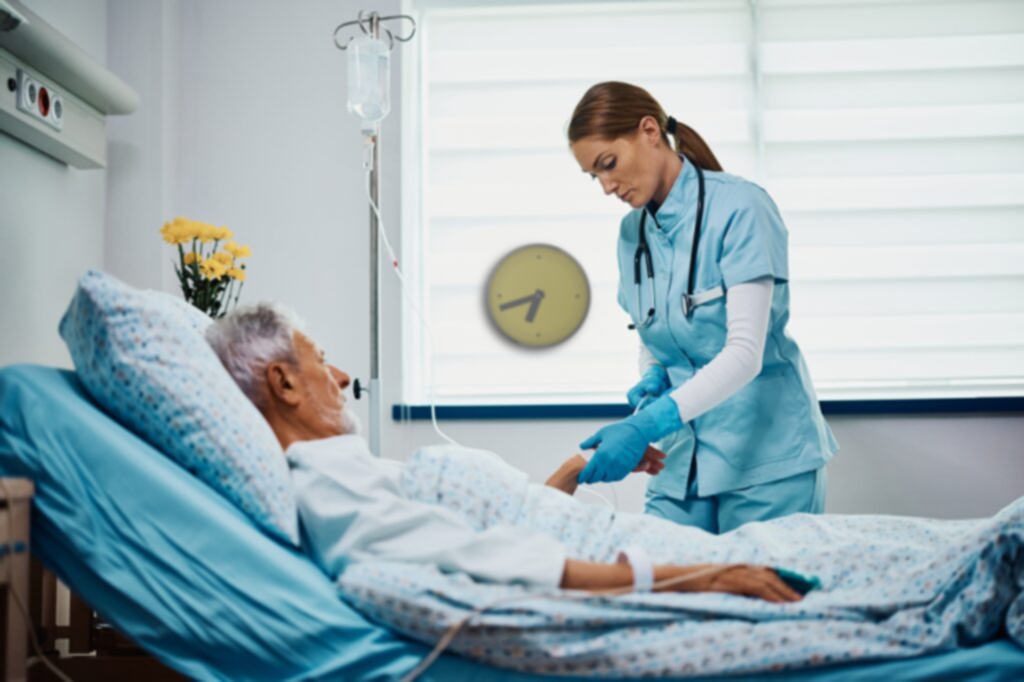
6:42
